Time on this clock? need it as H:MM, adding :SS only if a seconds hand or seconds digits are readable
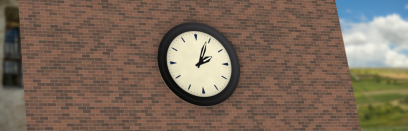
2:04
